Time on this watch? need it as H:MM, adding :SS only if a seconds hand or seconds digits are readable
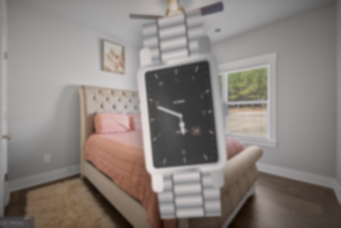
5:49
